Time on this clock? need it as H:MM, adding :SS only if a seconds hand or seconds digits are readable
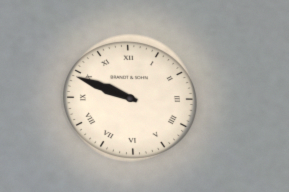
9:49
